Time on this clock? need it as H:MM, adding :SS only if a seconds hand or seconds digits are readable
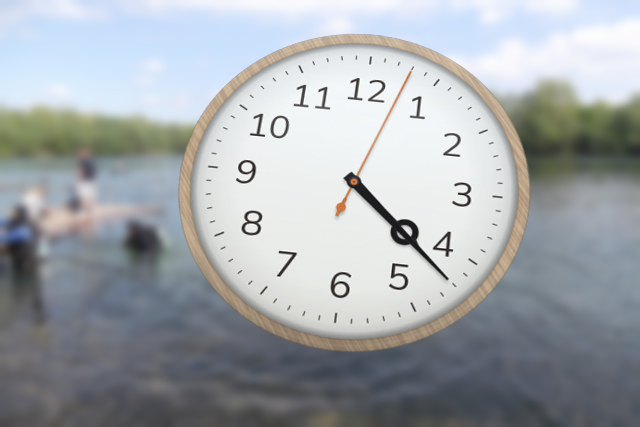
4:22:03
